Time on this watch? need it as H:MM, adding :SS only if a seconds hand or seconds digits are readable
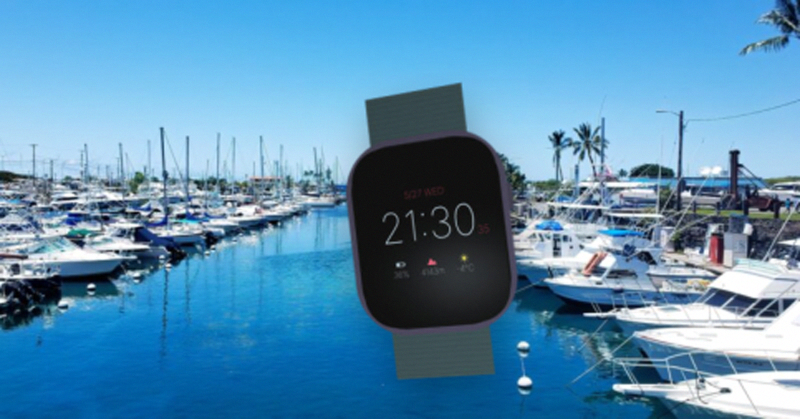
21:30
